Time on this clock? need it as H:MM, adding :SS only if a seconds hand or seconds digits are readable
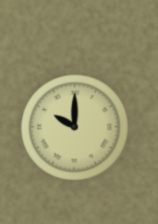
10:00
